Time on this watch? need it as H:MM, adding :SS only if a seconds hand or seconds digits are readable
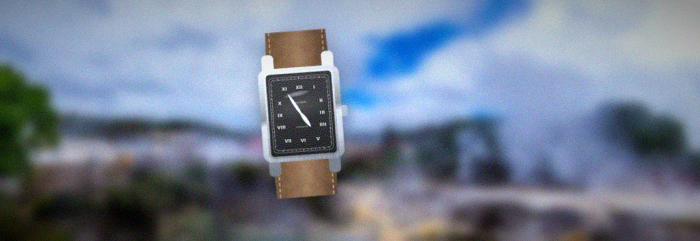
4:55
